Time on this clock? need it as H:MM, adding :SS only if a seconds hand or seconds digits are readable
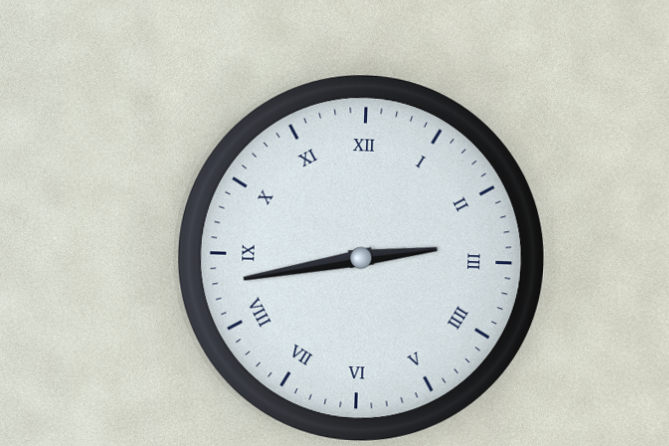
2:43
